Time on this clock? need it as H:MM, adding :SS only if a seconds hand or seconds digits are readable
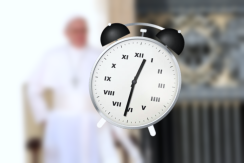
12:31
